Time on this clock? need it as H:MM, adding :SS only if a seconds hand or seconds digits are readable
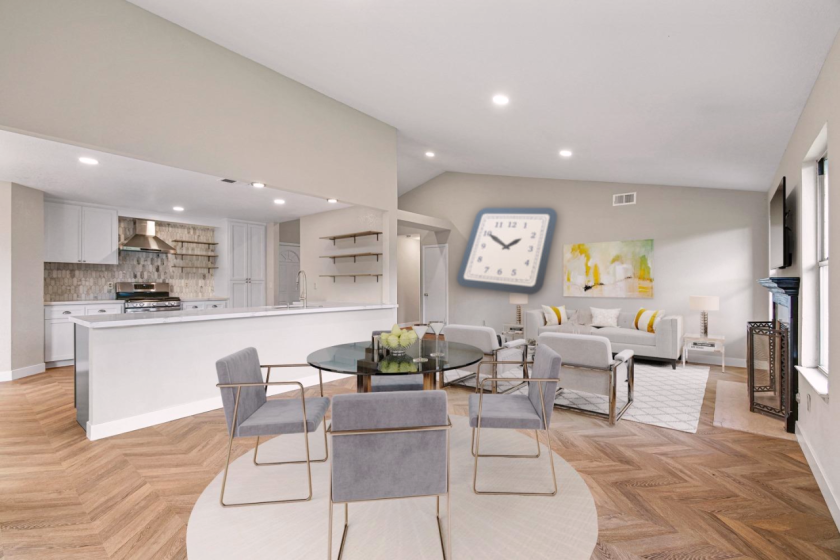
1:50
